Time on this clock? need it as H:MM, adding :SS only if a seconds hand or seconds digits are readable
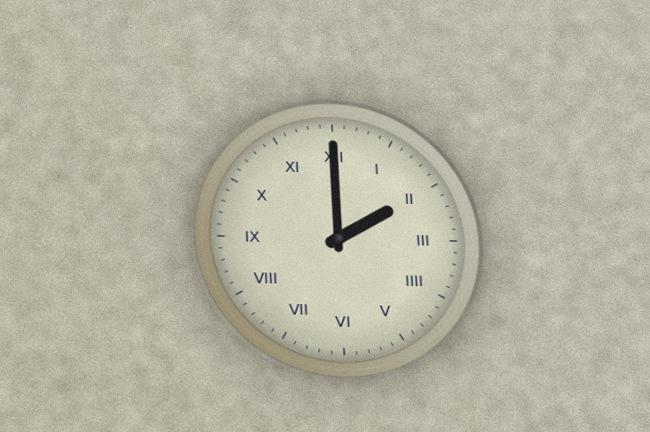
2:00
